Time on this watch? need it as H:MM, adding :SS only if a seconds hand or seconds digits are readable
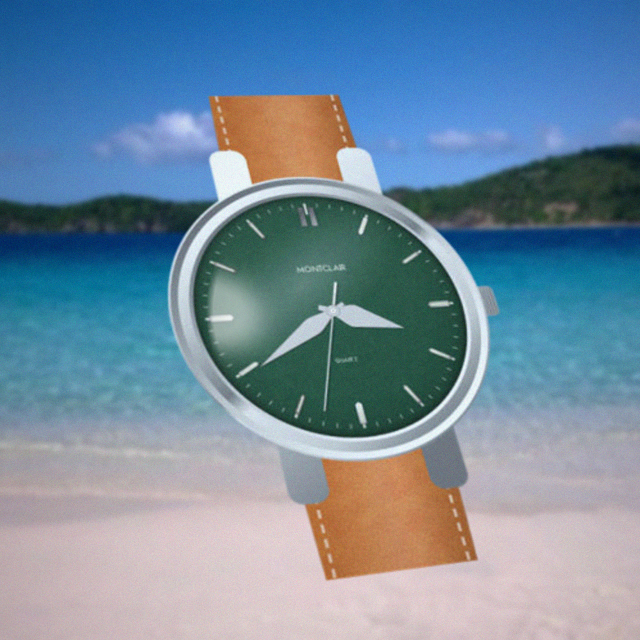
3:39:33
